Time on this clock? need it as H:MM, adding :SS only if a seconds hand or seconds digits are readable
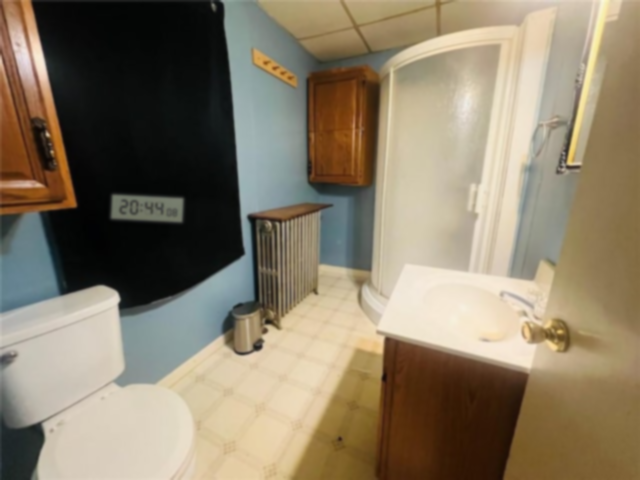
20:44
